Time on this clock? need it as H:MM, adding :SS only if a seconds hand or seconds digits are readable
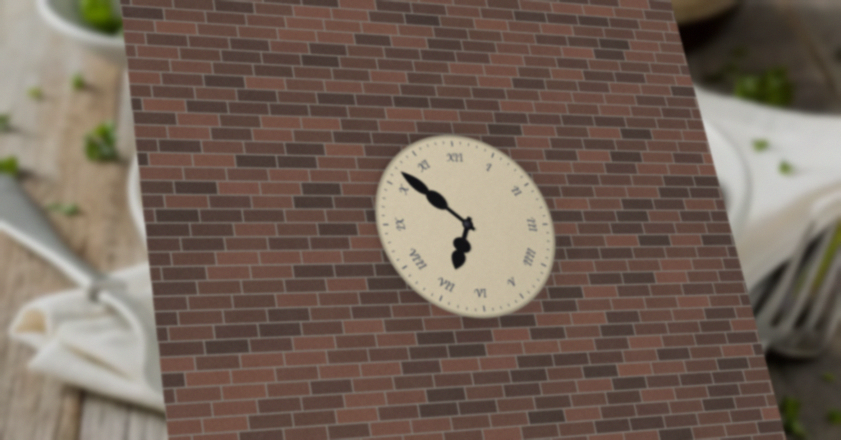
6:52
